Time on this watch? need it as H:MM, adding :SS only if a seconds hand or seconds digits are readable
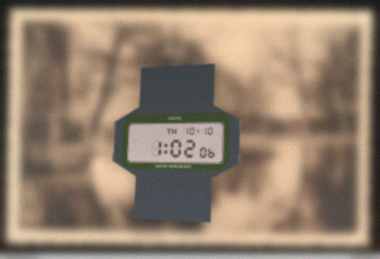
1:02:06
